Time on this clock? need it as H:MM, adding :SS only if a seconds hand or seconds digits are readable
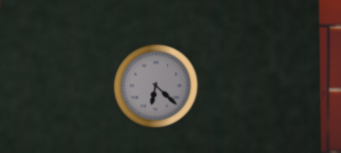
6:22
